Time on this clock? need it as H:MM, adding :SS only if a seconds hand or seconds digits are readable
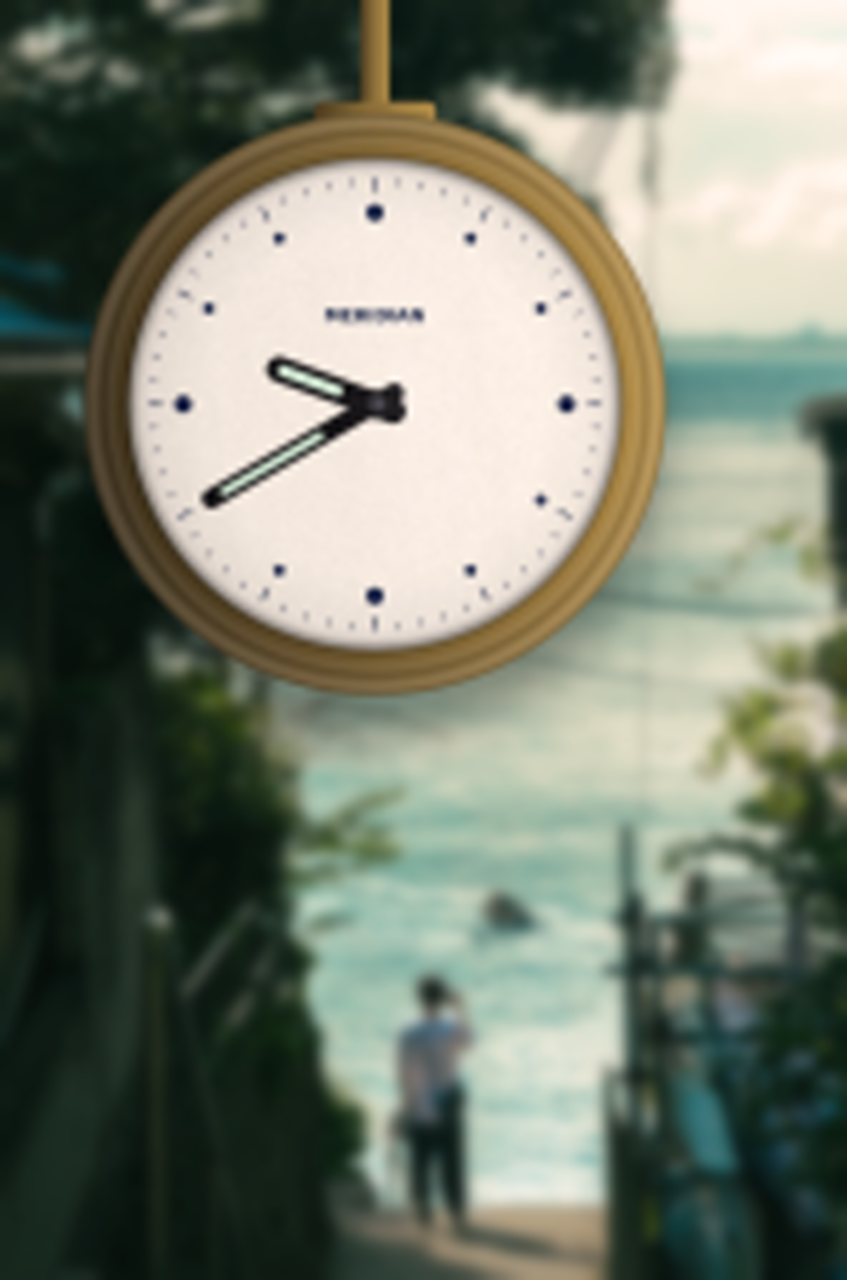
9:40
